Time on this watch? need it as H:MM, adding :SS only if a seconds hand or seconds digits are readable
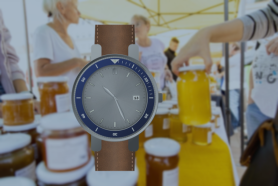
10:26
